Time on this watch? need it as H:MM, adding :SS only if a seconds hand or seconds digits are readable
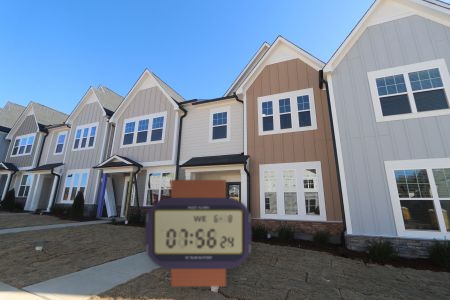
7:56:24
